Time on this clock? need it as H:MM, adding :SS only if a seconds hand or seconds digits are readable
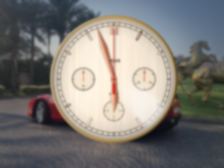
5:57
